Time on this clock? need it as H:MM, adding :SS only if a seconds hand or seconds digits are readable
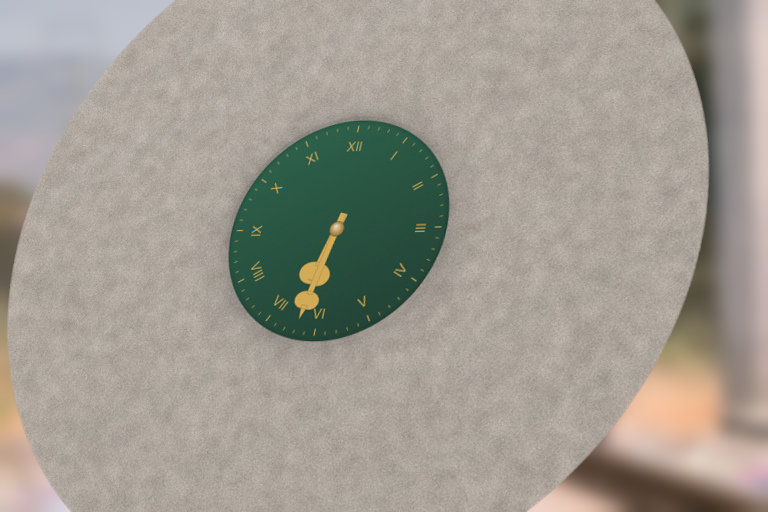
6:32
